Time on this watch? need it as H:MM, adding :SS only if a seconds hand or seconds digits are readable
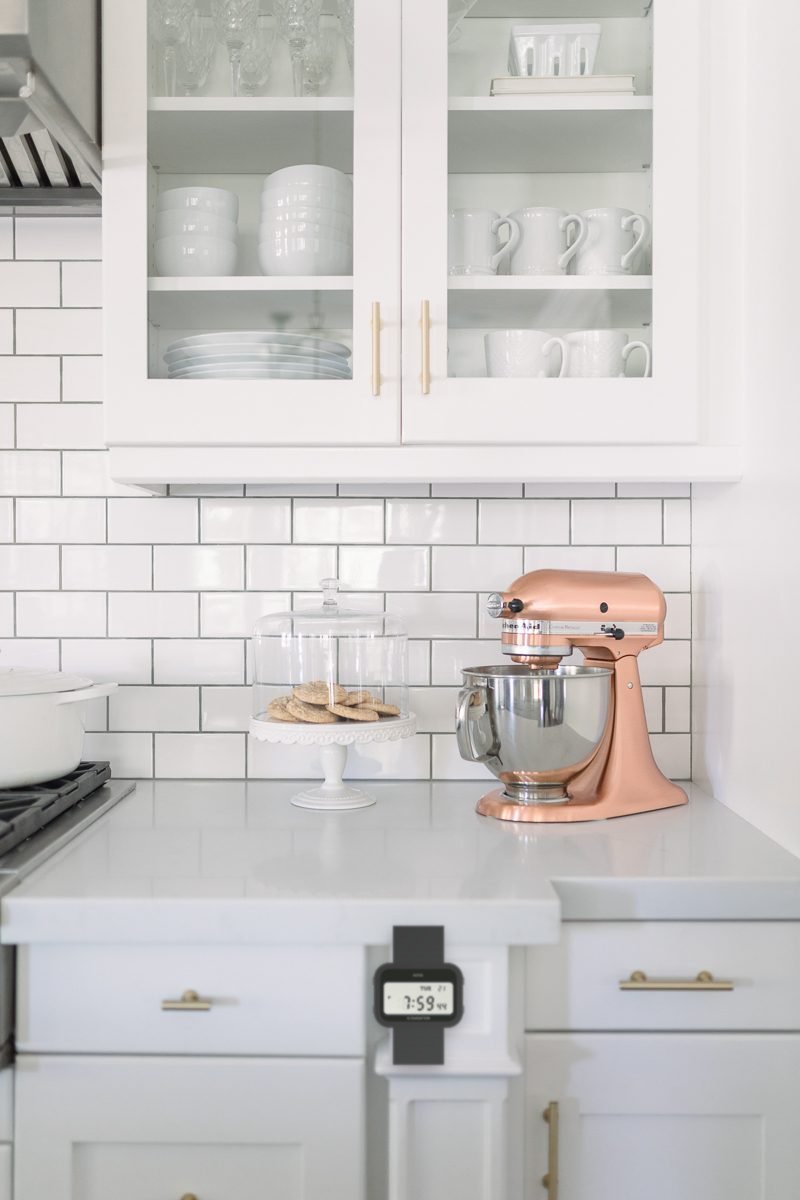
7:59
